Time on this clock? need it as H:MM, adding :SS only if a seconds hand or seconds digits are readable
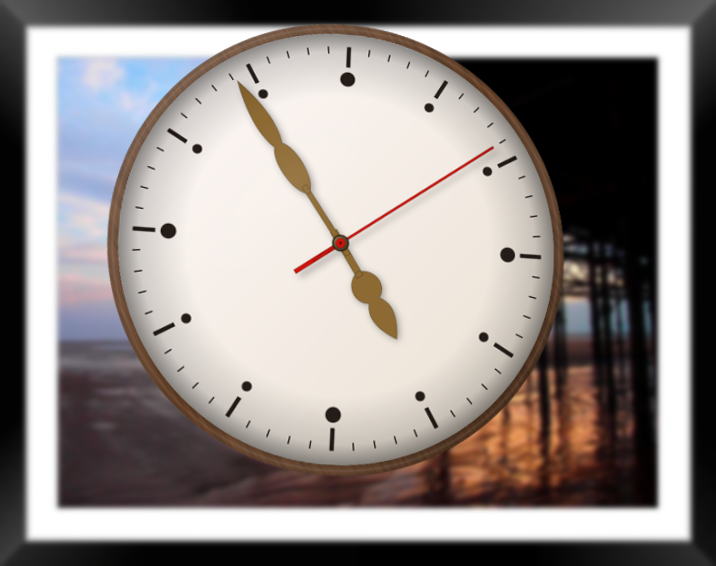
4:54:09
